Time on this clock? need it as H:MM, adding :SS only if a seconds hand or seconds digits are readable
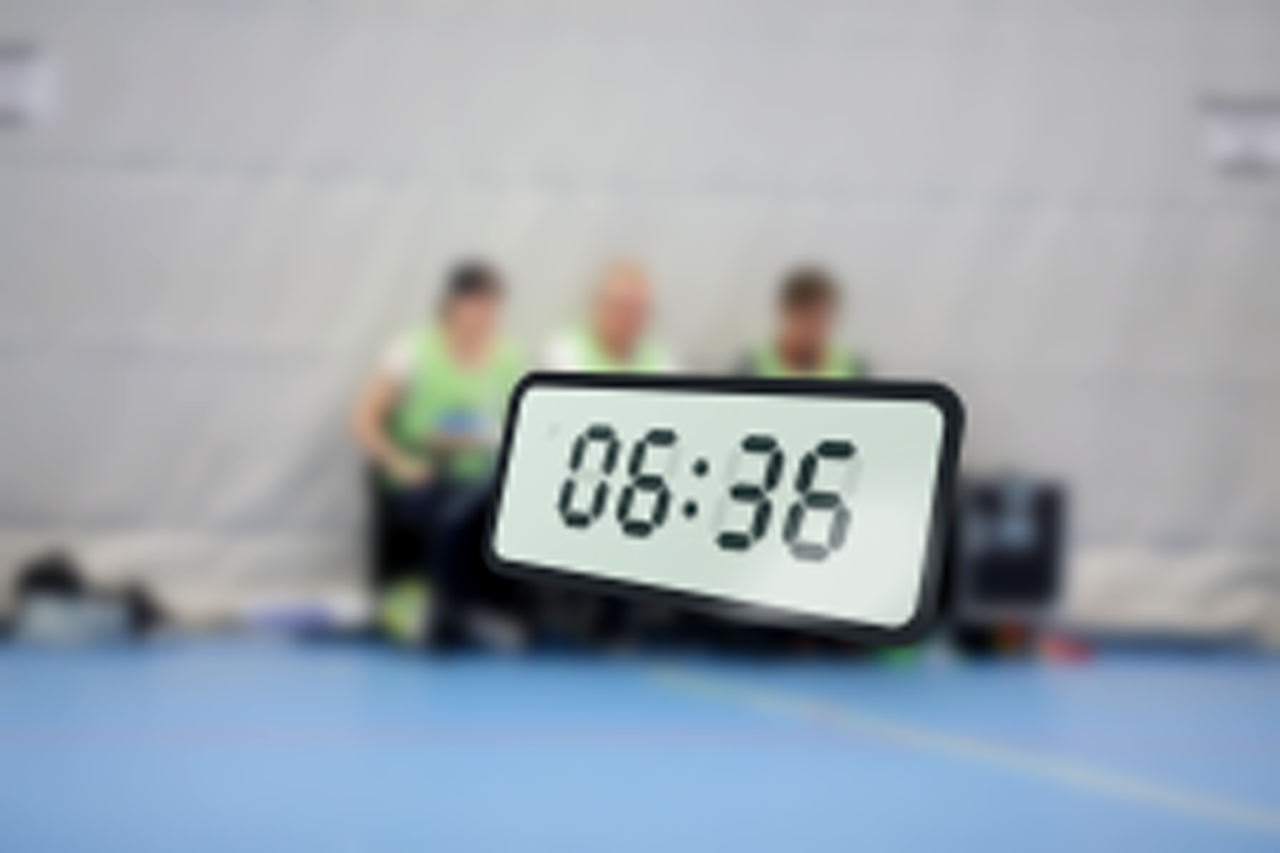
6:36
